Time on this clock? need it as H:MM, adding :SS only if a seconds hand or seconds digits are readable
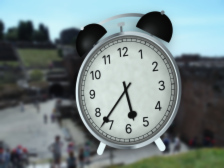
5:37
